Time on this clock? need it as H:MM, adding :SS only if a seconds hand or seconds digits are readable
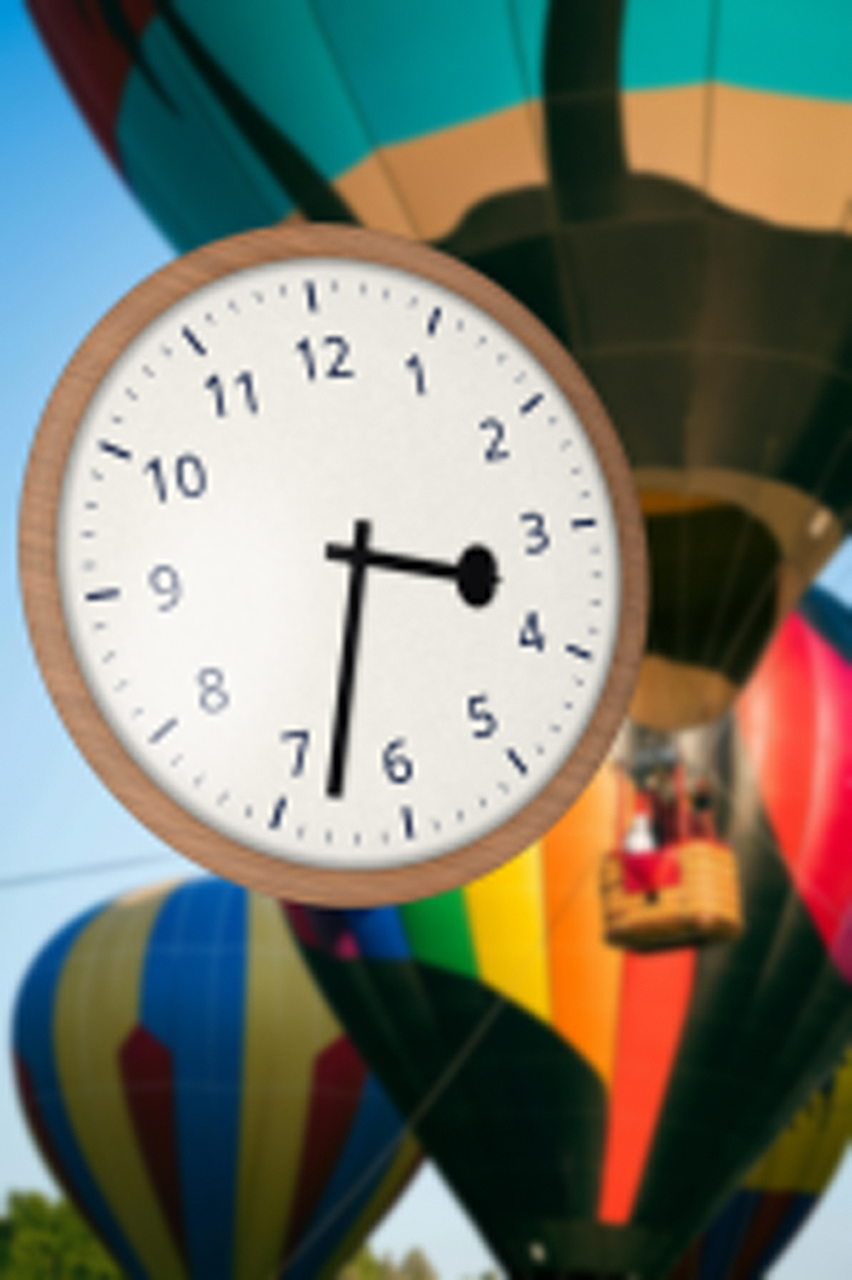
3:33
